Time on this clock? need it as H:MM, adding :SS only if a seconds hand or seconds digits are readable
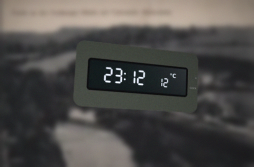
23:12
